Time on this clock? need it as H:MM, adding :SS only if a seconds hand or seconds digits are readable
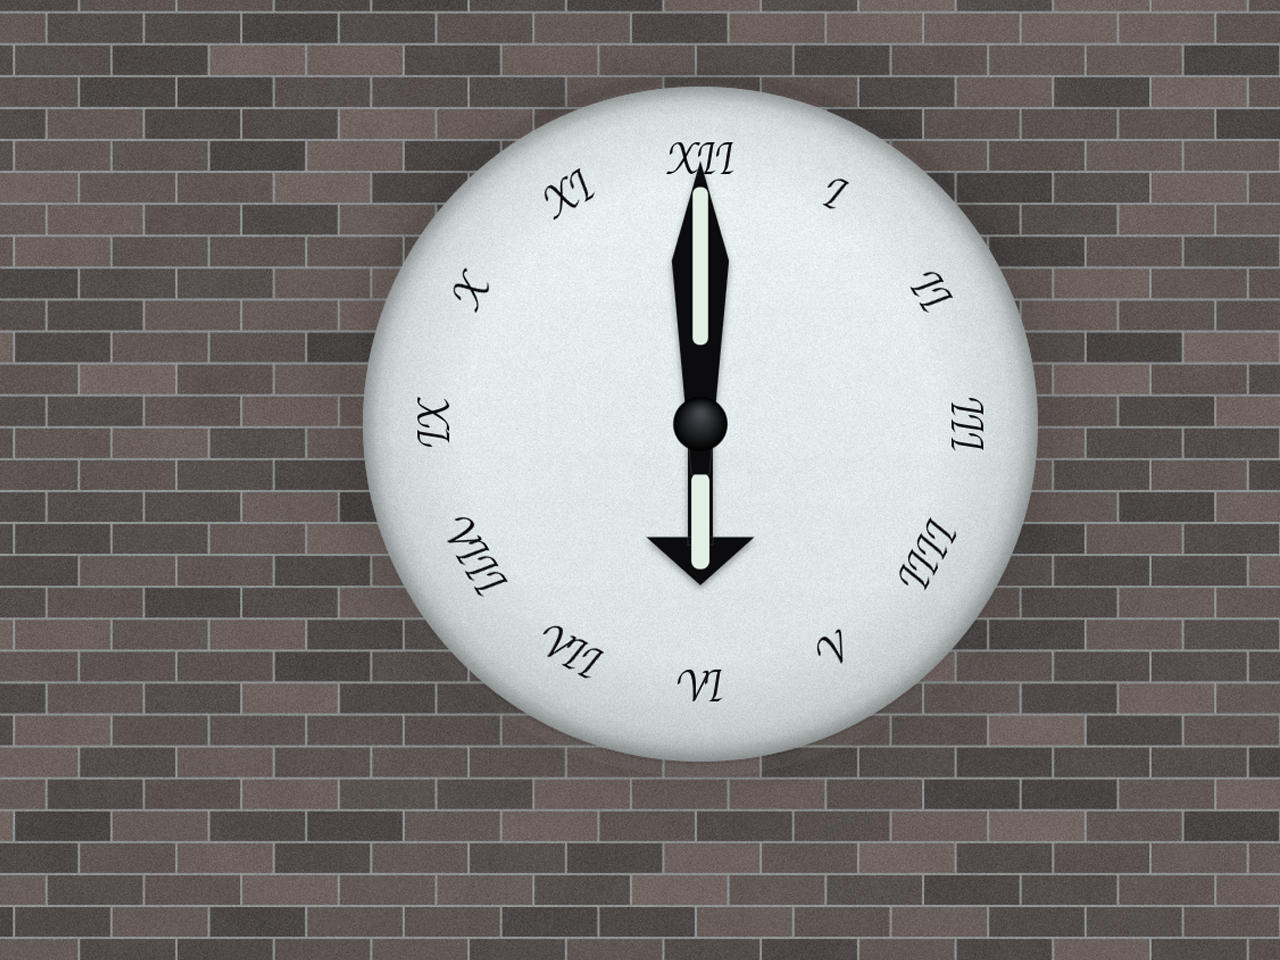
6:00
